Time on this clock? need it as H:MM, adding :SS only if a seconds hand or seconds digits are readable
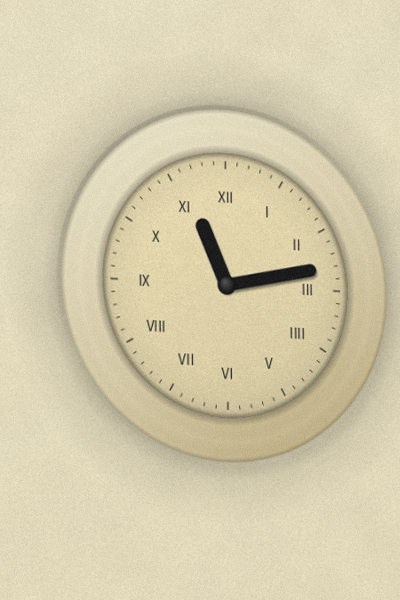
11:13
